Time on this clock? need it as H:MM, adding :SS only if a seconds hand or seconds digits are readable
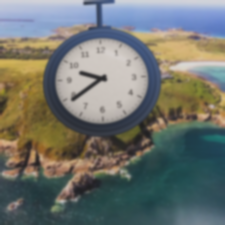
9:39
